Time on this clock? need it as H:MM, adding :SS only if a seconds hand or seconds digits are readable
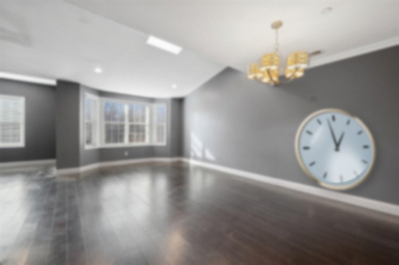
12:58
